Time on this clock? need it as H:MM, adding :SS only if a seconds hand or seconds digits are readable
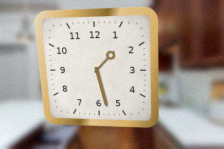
1:28
